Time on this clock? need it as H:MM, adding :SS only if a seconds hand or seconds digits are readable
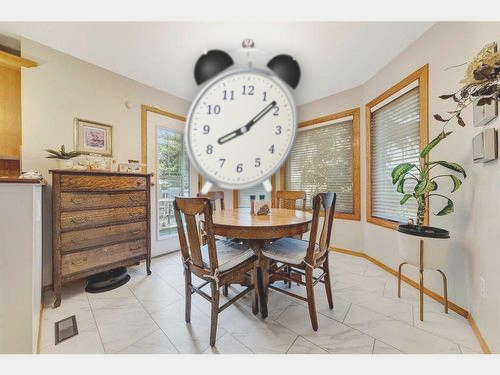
8:08
